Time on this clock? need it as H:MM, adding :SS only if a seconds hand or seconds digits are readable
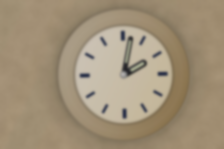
2:02
